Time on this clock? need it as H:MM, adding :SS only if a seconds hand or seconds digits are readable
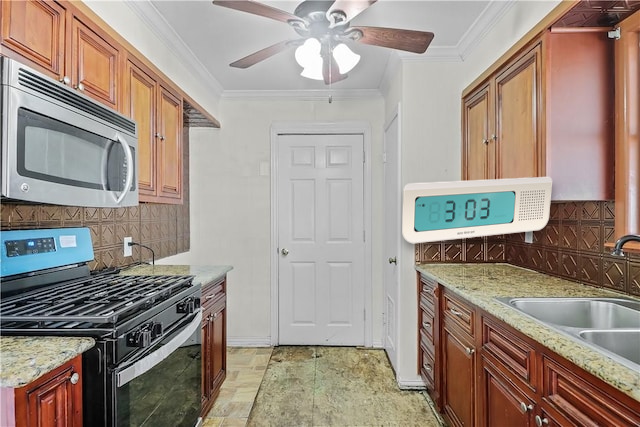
3:03
